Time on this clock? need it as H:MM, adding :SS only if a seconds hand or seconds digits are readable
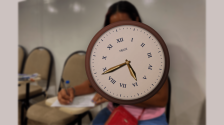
5:44
